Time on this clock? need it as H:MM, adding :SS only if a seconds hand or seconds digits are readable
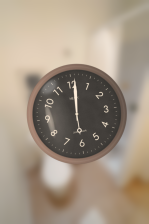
6:01
